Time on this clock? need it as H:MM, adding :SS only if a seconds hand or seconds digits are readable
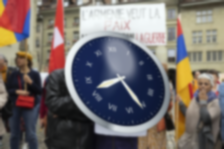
8:26
